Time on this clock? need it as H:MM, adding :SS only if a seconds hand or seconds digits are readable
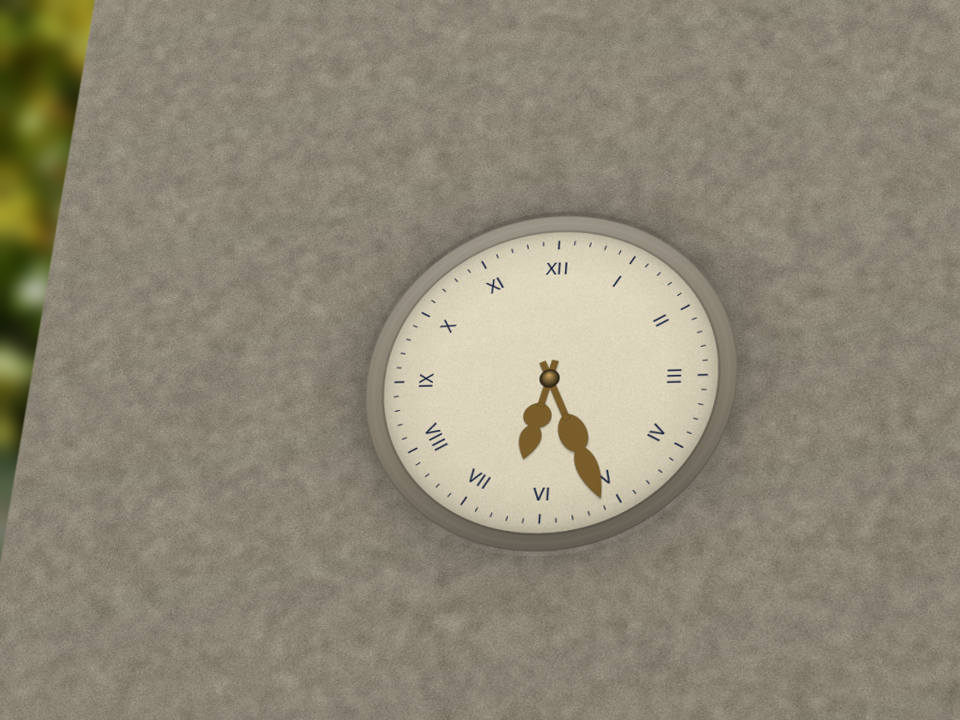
6:26
